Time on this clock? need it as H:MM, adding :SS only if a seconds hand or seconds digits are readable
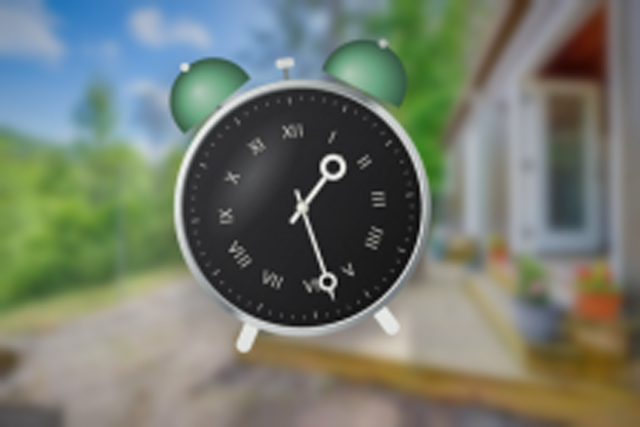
1:28
